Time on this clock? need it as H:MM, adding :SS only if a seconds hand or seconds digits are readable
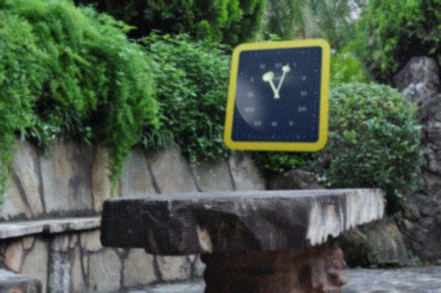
11:03
